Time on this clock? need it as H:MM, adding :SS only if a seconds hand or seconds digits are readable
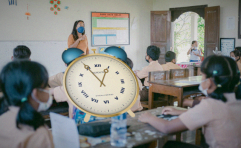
12:55
